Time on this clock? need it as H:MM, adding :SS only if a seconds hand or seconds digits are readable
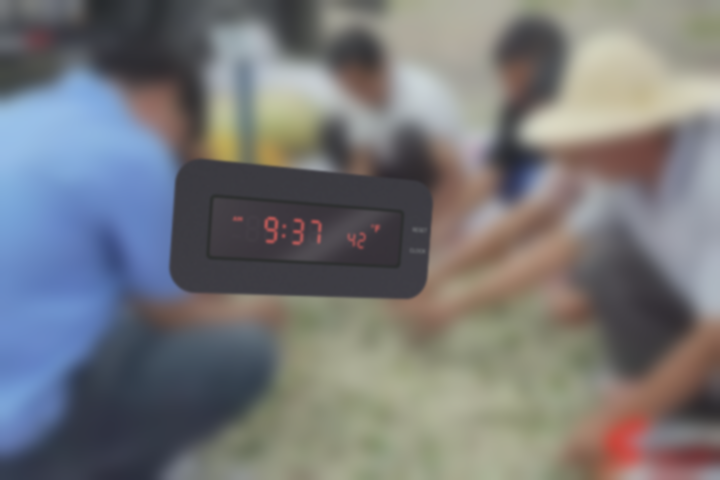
9:37
